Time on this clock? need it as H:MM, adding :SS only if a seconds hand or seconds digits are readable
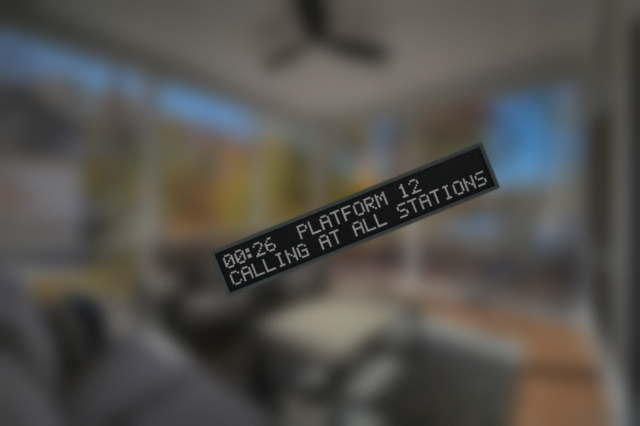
0:26
